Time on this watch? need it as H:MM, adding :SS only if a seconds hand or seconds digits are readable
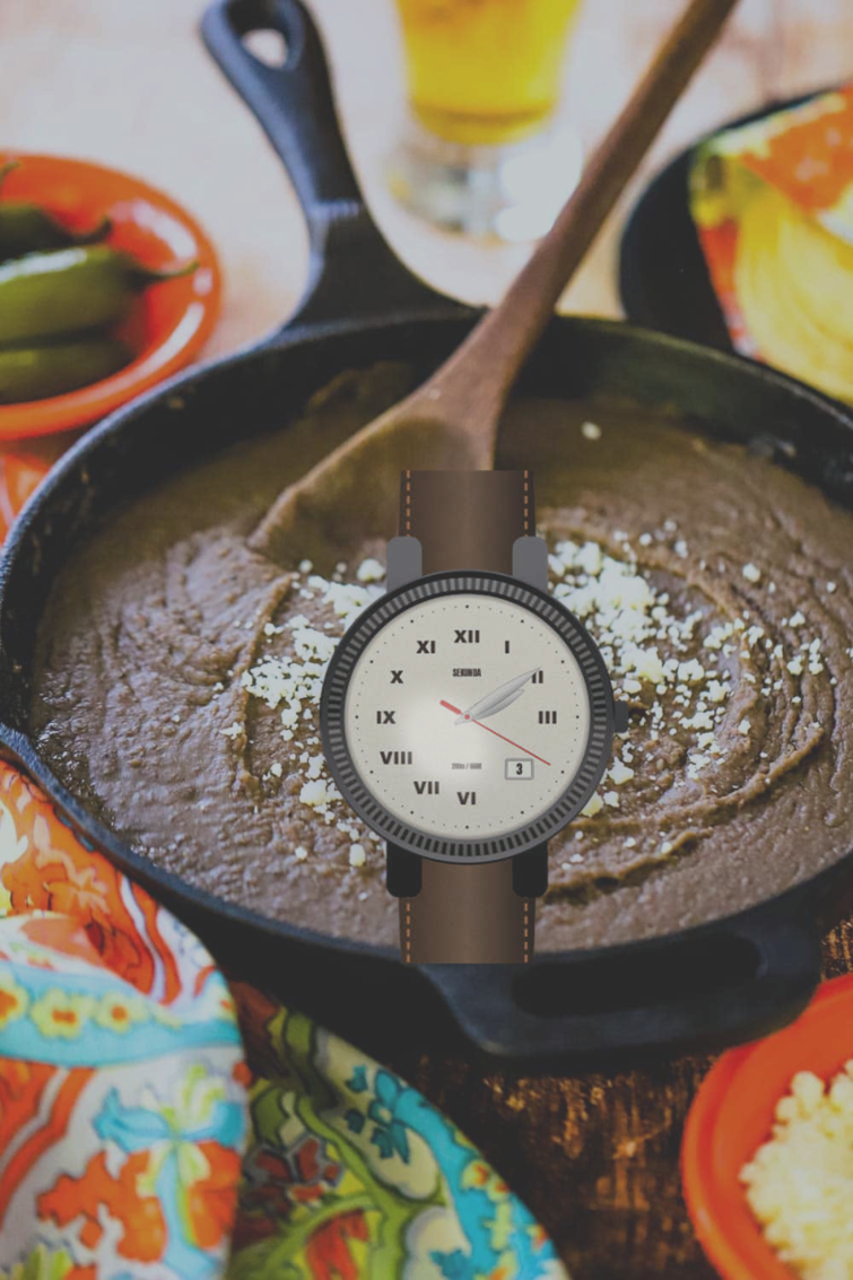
2:09:20
